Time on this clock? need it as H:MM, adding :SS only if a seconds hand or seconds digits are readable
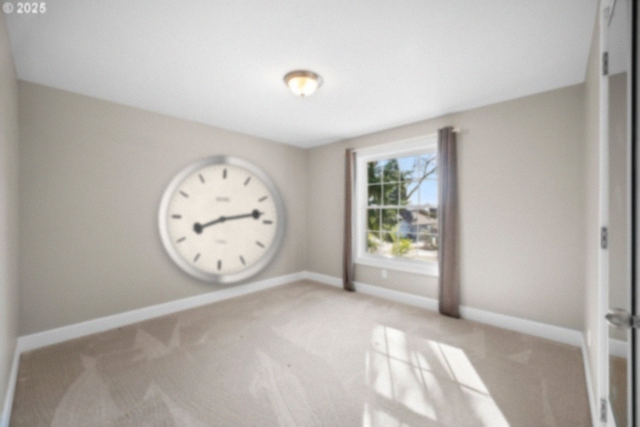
8:13
